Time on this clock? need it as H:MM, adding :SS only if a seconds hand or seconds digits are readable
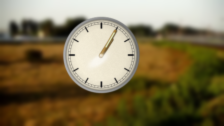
1:05
